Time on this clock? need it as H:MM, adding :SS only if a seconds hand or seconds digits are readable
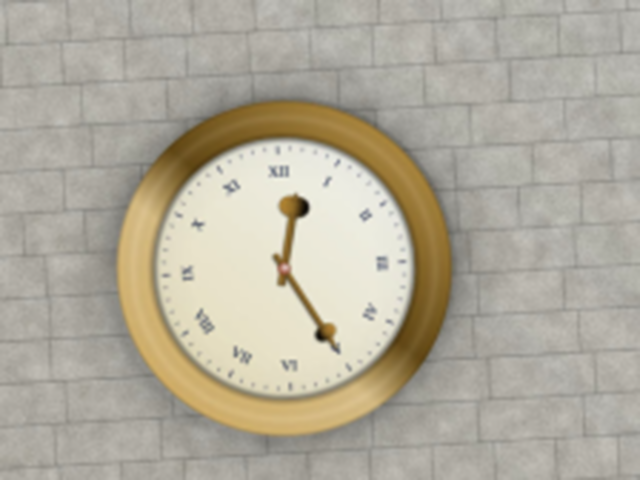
12:25
